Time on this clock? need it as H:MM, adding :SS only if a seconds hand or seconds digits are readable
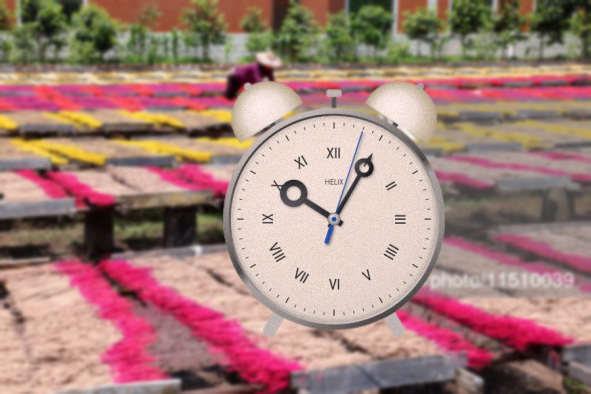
10:05:03
